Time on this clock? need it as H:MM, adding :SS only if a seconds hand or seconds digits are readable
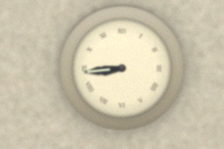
8:44
